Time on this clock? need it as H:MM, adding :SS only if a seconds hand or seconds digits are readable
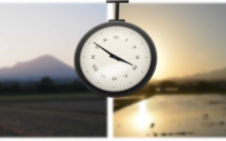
3:51
